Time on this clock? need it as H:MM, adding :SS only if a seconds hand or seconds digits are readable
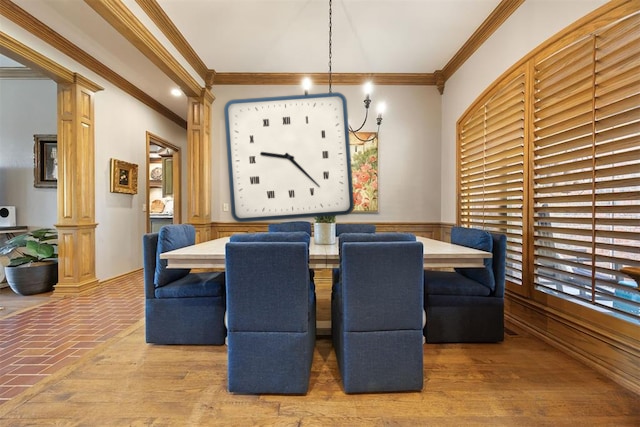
9:23
